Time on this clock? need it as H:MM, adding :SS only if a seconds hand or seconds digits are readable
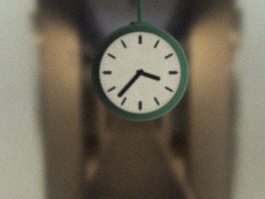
3:37
